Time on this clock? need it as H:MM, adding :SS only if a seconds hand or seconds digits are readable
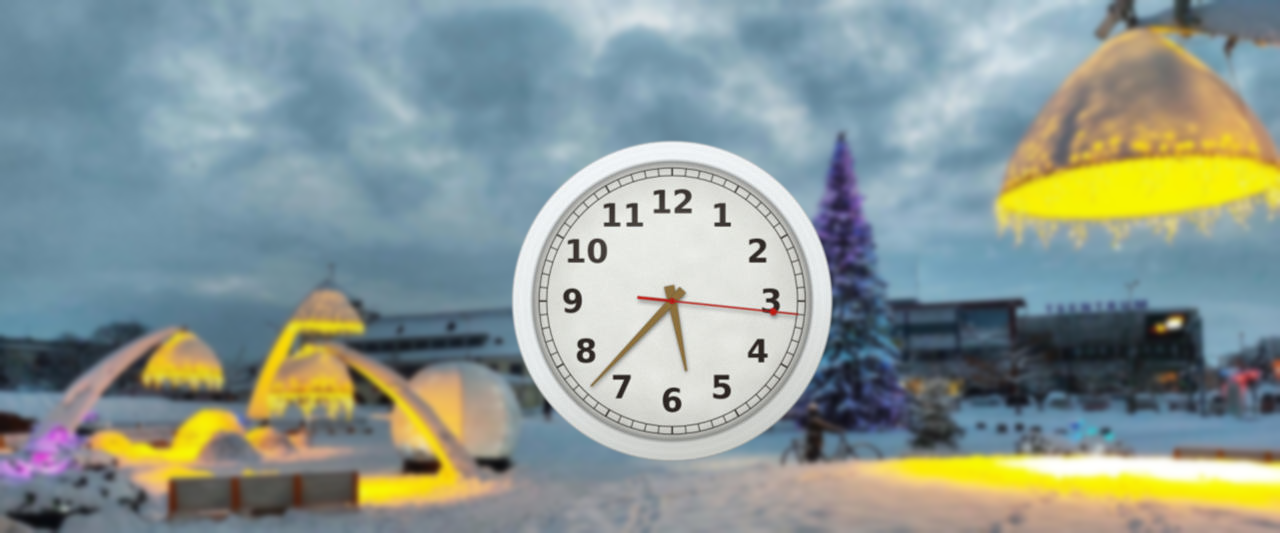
5:37:16
